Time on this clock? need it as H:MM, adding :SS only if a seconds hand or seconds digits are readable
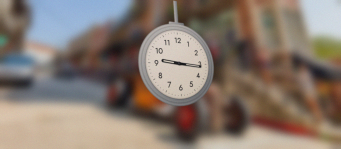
9:16
